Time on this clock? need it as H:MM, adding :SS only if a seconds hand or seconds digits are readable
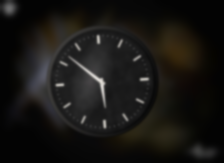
5:52
